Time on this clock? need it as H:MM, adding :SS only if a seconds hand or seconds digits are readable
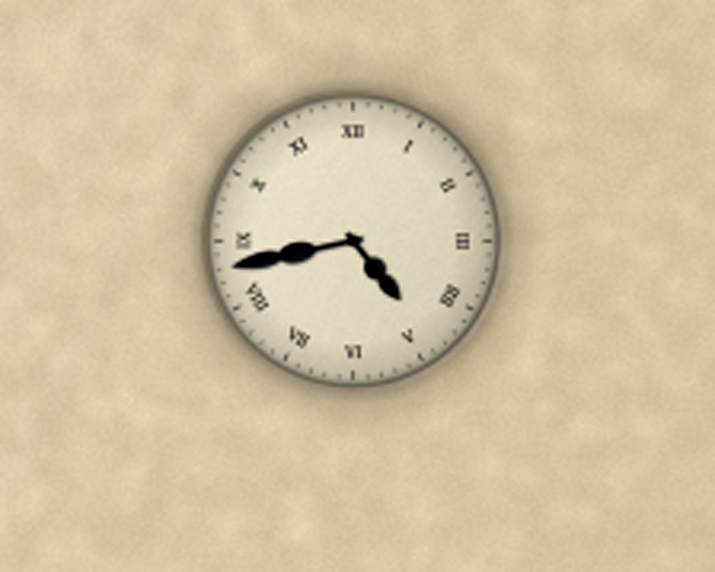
4:43
